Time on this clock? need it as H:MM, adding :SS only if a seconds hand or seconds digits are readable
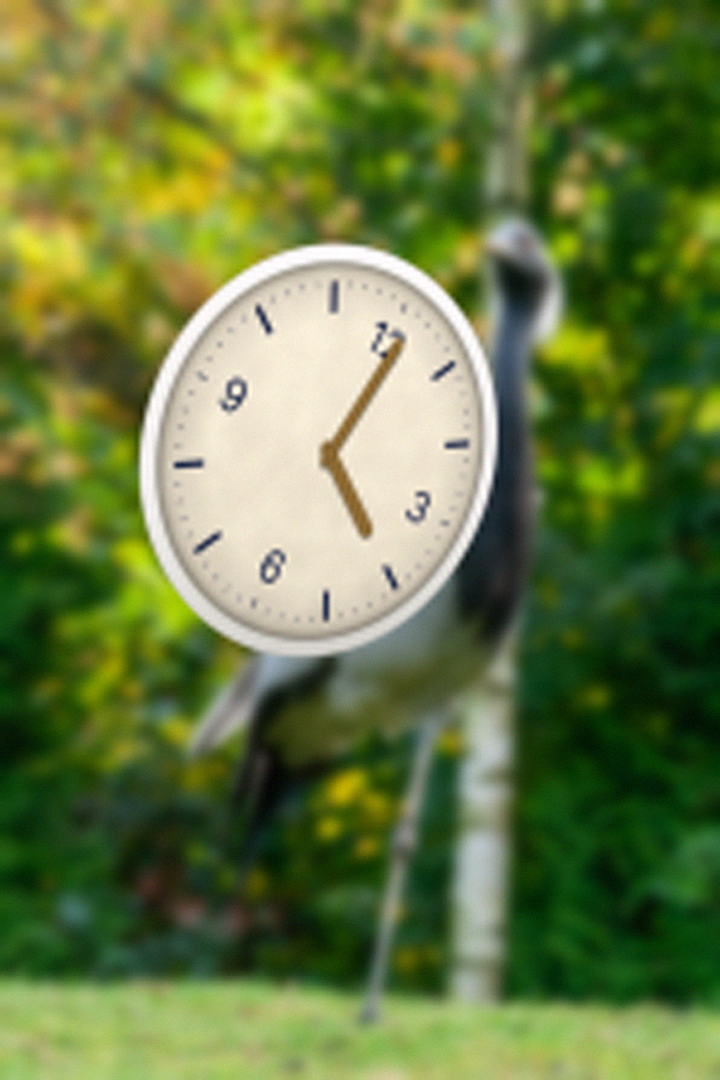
4:01
